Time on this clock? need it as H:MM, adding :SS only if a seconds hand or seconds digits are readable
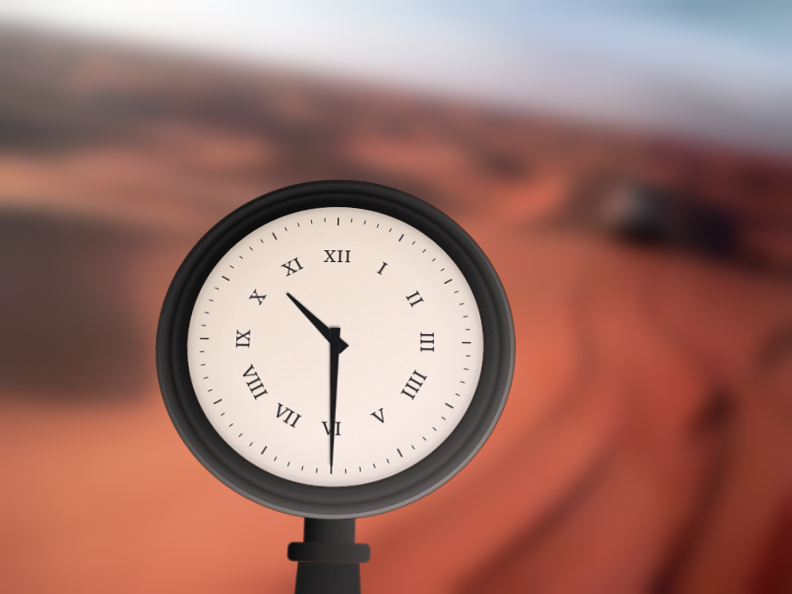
10:30
